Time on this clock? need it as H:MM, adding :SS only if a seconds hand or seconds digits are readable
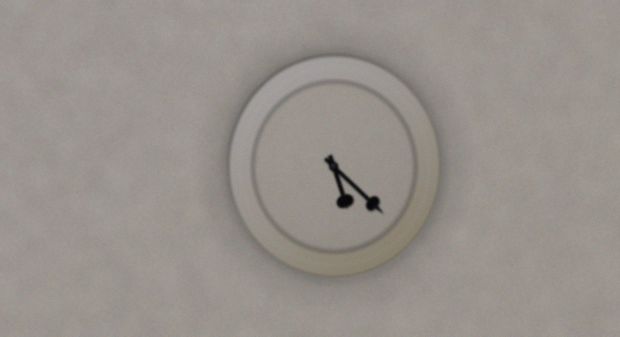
5:22
